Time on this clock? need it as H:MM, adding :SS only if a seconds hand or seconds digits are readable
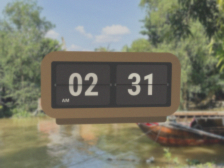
2:31
